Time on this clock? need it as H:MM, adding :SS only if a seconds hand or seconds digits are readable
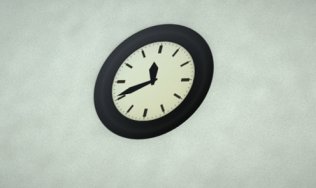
11:41
